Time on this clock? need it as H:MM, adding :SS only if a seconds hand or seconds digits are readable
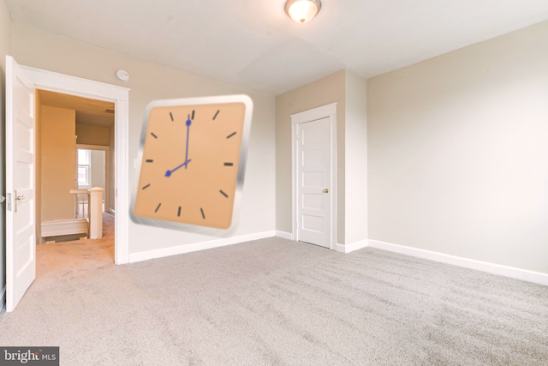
7:59
